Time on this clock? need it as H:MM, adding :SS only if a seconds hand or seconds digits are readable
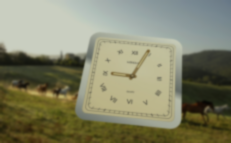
9:04
